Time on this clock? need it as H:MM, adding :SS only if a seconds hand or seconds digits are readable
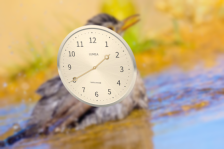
1:40
